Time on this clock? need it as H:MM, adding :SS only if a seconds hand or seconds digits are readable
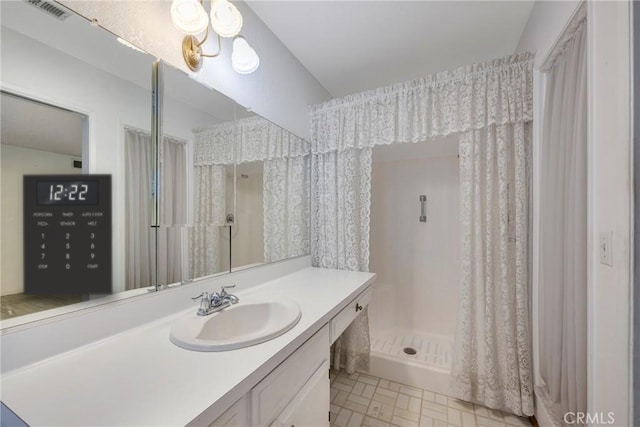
12:22
